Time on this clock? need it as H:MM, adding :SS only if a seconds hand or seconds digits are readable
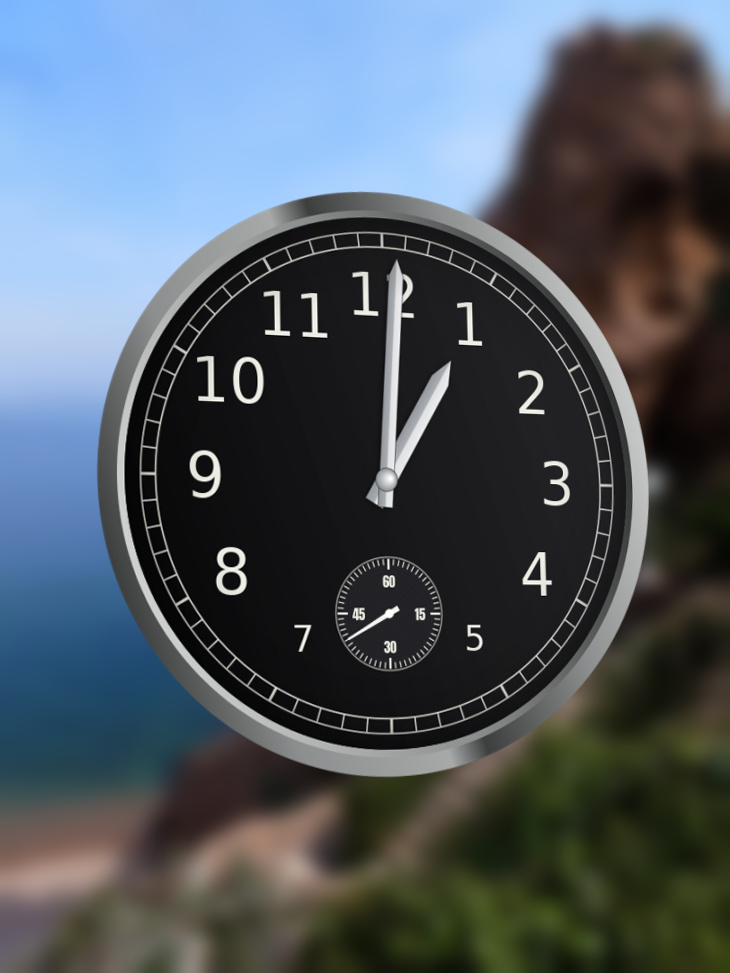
1:00:40
